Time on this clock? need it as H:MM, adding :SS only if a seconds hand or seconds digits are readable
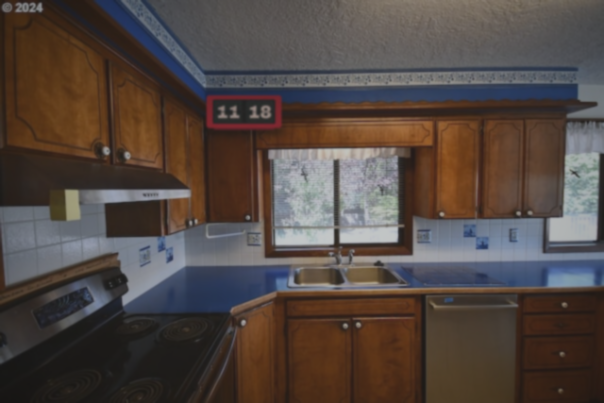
11:18
